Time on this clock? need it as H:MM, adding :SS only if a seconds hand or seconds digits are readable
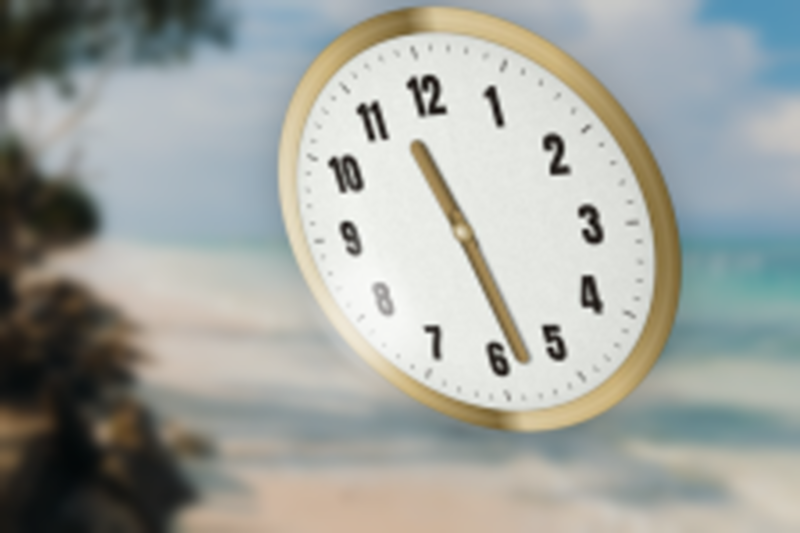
11:28
